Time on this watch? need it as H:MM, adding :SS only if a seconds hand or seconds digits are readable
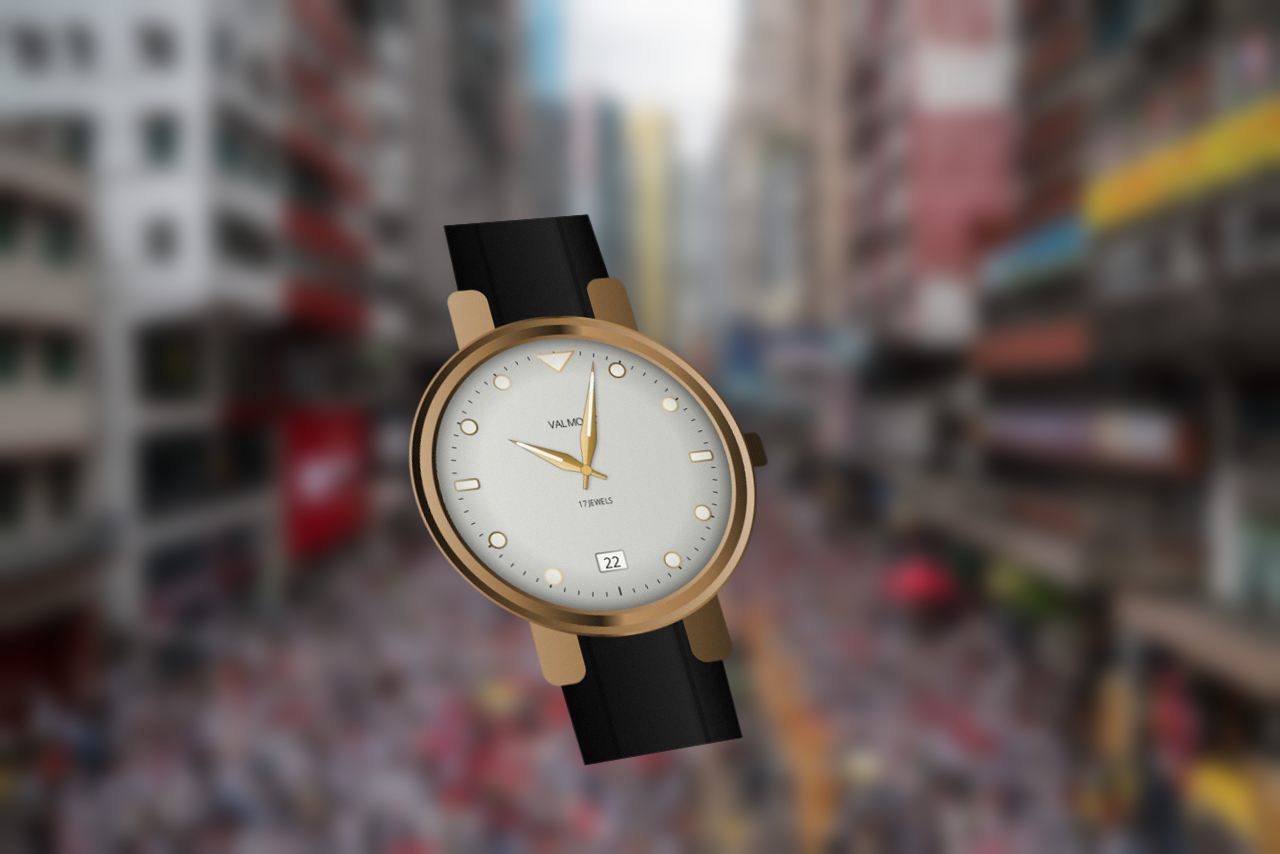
10:03
